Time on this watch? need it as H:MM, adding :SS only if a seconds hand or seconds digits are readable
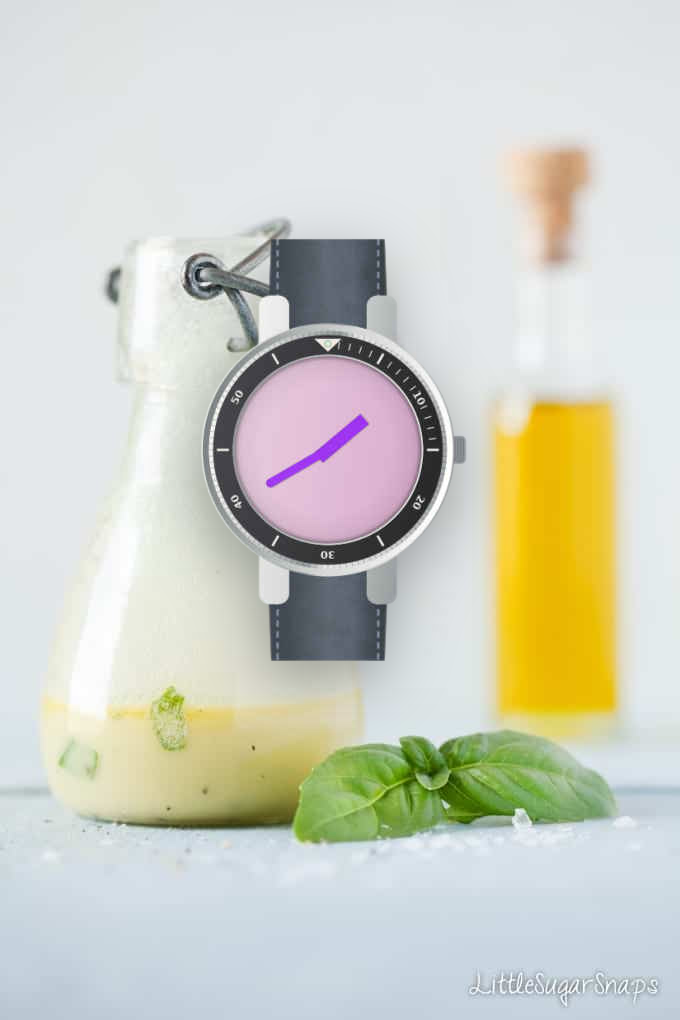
1:40
